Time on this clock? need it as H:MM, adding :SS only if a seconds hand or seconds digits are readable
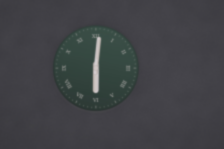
6:01
